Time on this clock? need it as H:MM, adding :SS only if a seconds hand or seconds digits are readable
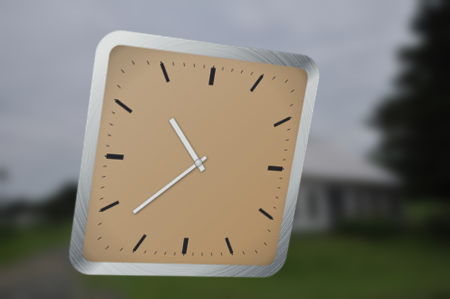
10:38
